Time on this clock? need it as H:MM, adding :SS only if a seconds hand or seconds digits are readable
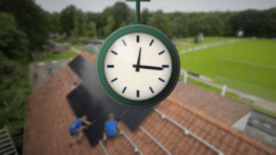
12:16
